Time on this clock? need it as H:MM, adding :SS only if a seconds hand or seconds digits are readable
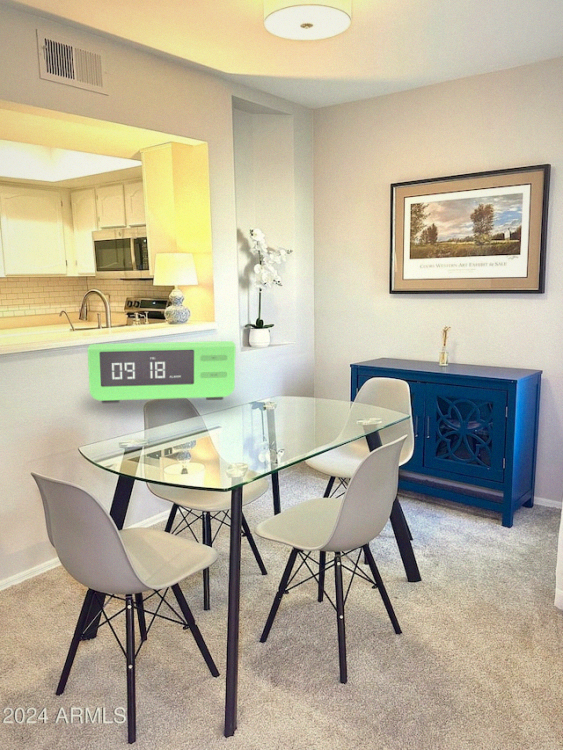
9:18
